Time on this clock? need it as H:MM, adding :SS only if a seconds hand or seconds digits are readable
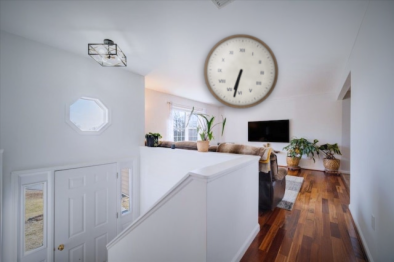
6:32
